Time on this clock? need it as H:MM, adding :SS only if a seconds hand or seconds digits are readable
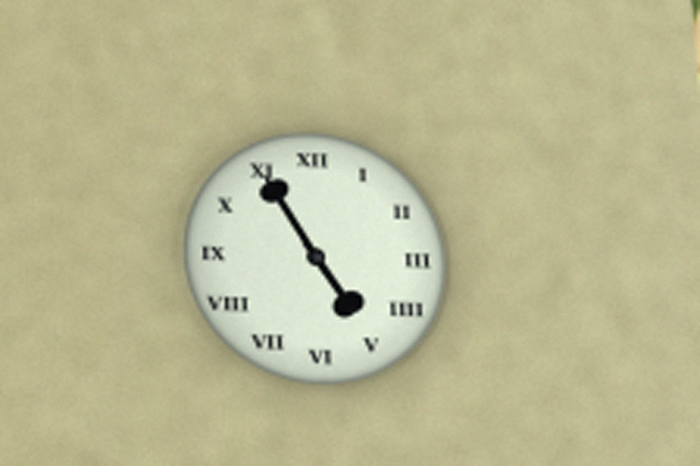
4:55
